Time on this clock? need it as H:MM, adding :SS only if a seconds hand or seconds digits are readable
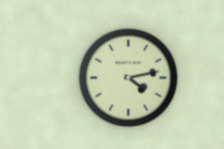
4:13
